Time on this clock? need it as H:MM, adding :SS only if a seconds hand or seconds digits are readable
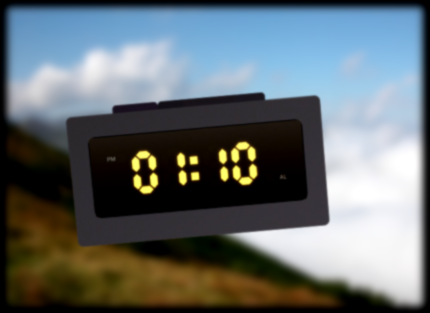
1:10
